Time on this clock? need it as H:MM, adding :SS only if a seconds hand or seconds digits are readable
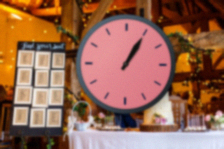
1:05
